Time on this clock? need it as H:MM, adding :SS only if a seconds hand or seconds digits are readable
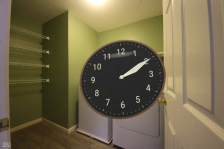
2:10
